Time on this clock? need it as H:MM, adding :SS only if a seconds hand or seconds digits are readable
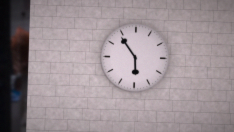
5:54
